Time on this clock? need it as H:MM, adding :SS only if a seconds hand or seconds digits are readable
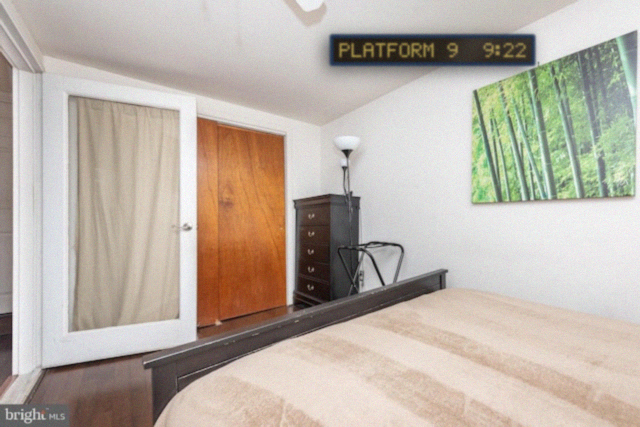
9:22
